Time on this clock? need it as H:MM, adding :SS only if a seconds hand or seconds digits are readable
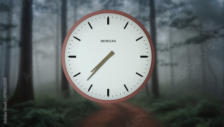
7:37
